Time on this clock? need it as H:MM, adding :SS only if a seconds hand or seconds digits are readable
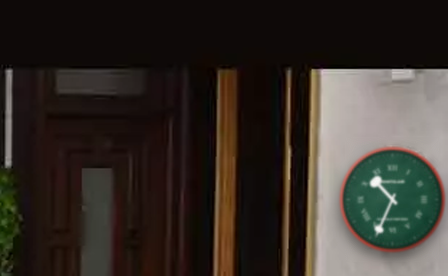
10:34
